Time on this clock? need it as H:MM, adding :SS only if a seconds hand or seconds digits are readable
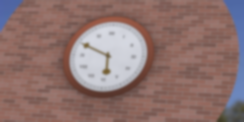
5:49
